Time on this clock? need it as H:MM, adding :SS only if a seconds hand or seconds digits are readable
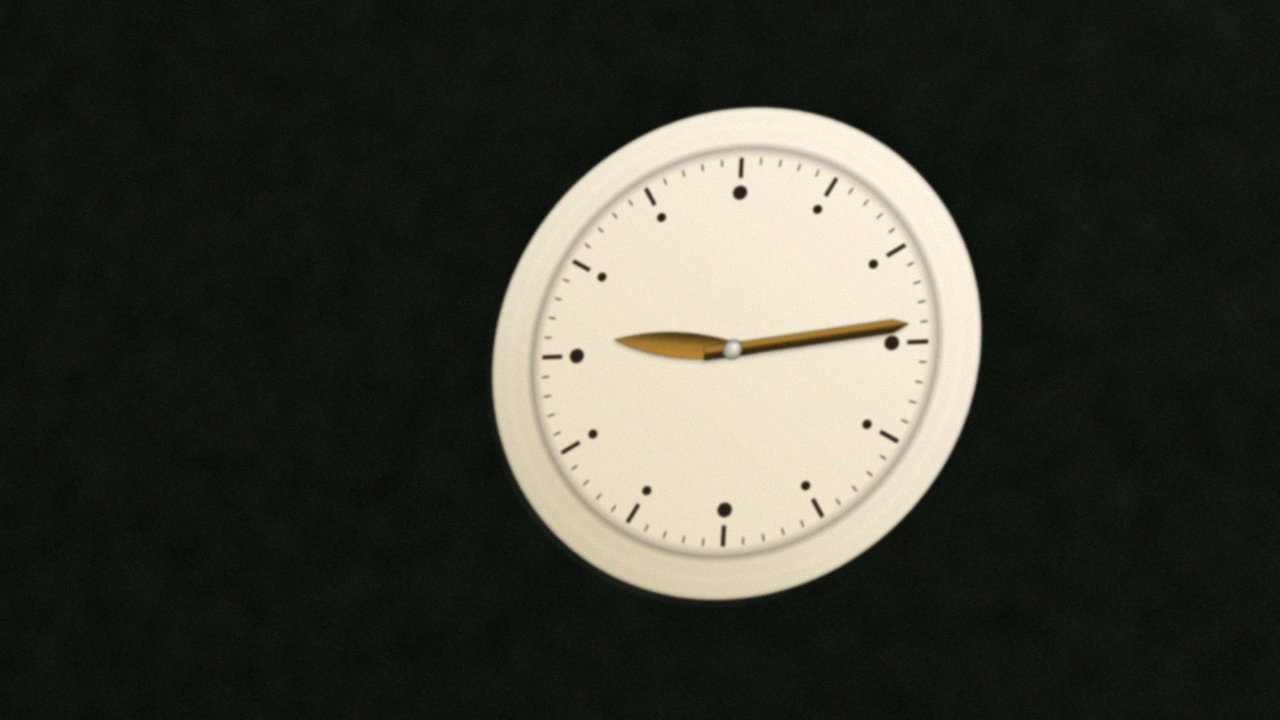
9:14
